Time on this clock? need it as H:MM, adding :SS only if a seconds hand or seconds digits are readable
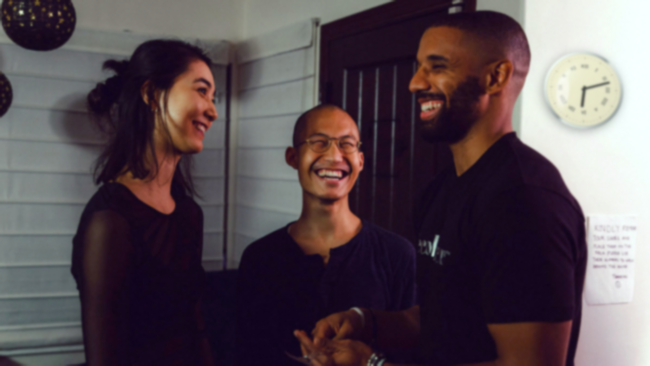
6:12
